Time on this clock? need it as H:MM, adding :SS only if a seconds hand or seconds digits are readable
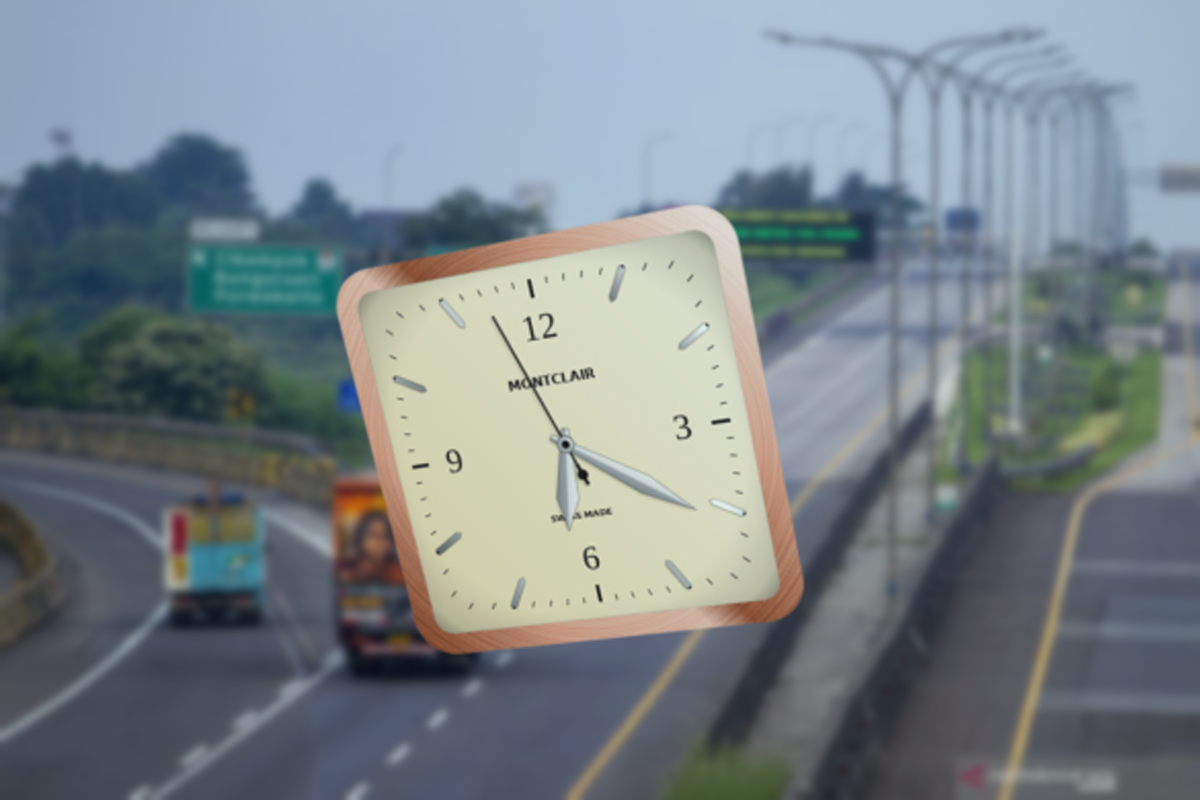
6:20:57
